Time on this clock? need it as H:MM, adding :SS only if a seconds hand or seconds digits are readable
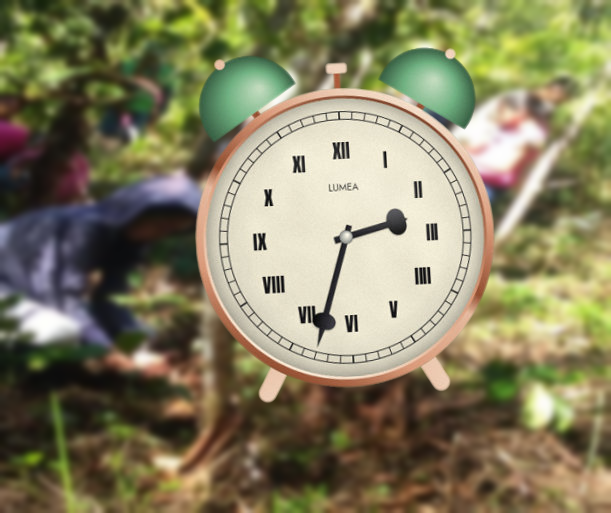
2:33
